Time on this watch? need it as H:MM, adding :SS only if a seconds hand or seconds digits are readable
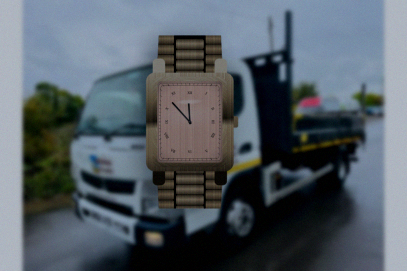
11:53
